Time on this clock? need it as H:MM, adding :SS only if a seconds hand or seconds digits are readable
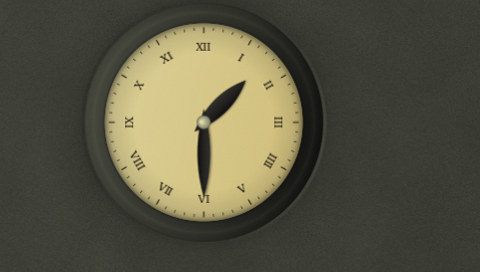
1:30
